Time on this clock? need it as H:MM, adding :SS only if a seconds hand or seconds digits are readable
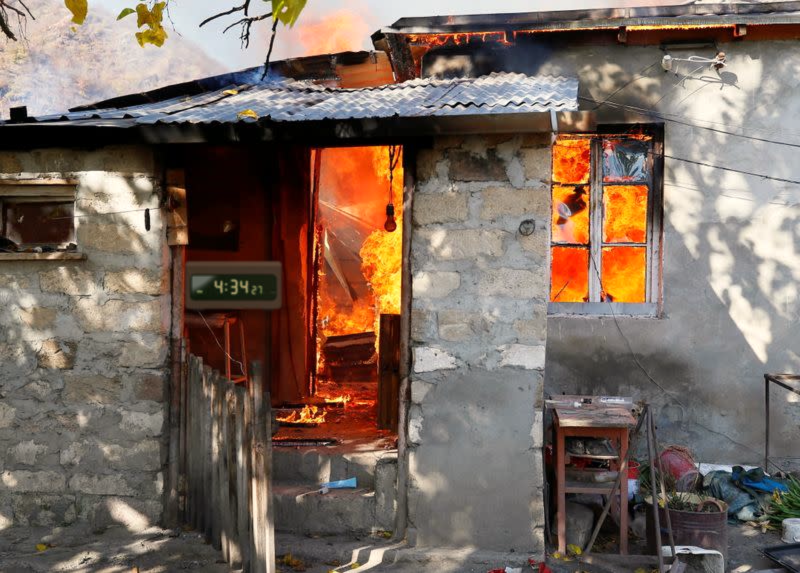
4:34
